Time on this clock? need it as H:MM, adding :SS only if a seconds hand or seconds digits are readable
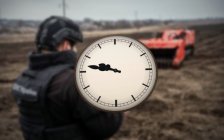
9:47
